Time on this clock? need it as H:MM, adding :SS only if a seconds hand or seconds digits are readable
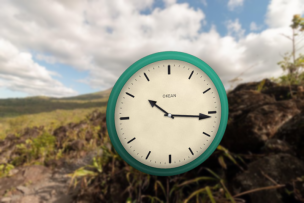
10:16
